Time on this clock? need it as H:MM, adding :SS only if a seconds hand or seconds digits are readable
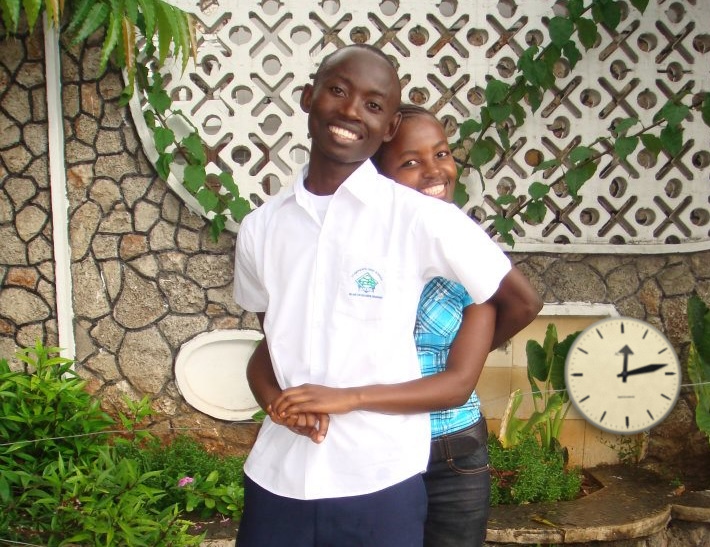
12:13
